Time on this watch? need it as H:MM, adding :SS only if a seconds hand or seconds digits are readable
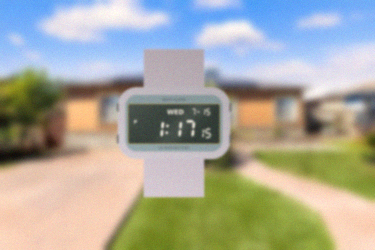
1:17
